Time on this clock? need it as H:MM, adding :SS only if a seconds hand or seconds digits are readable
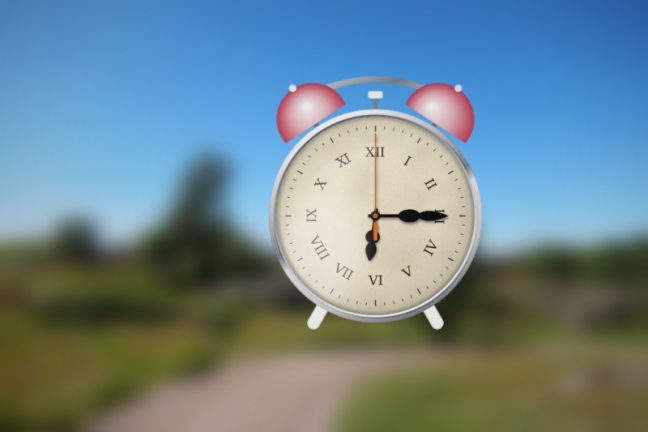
6:15:00
